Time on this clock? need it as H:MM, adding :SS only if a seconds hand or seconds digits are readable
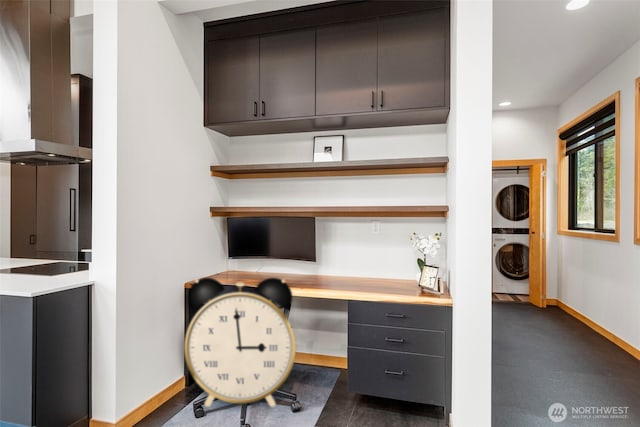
2:59
